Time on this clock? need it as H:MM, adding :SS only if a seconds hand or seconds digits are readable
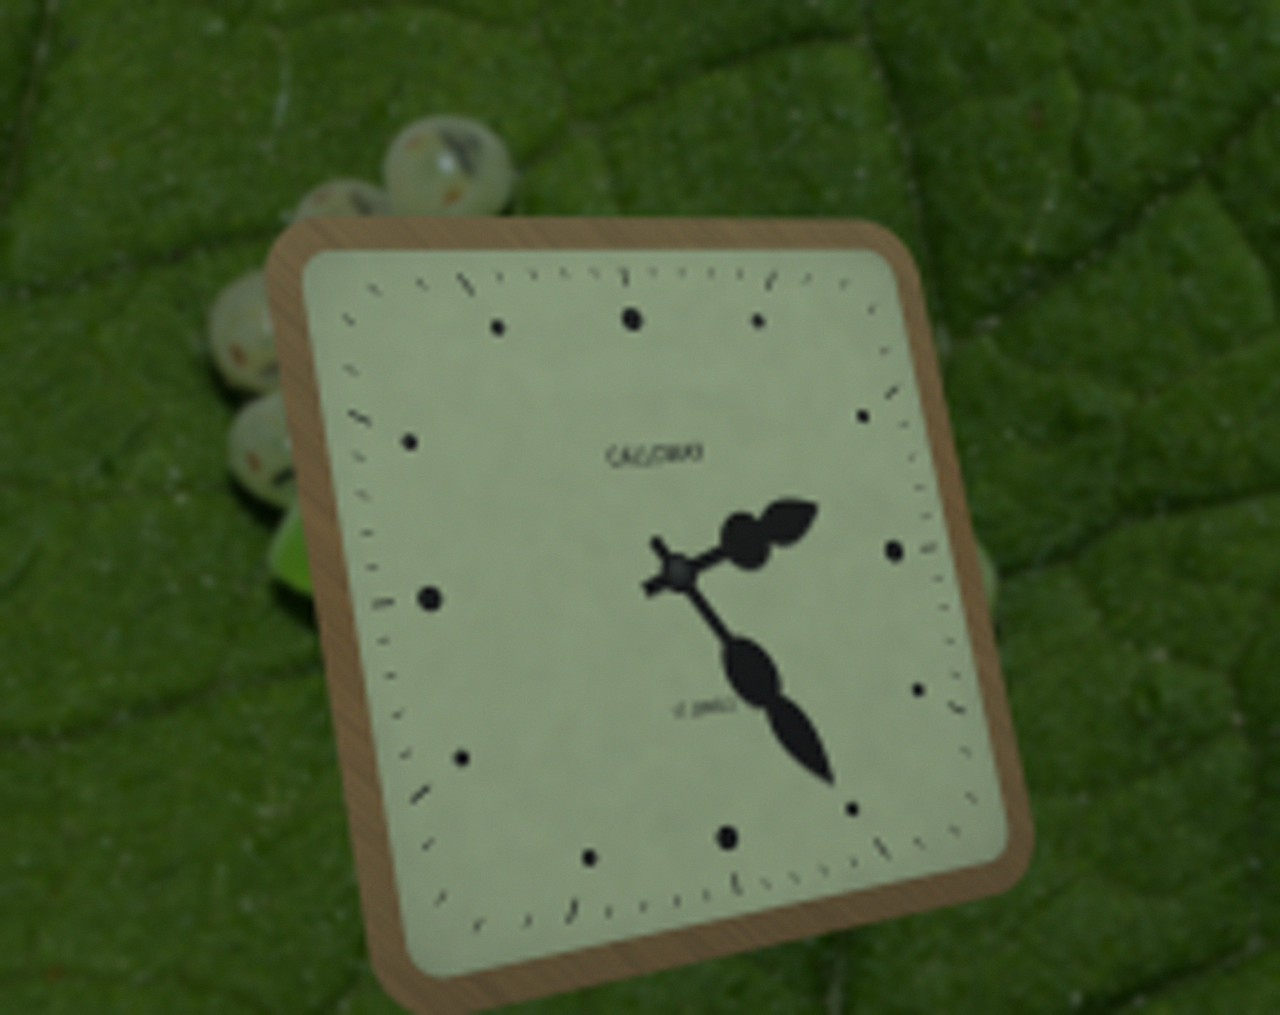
2:25
